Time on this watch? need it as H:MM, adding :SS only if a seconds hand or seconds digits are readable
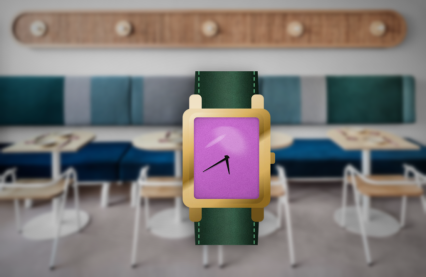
5:40
